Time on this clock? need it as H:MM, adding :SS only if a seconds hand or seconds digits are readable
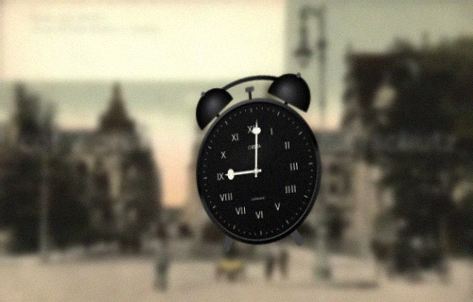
9:01
